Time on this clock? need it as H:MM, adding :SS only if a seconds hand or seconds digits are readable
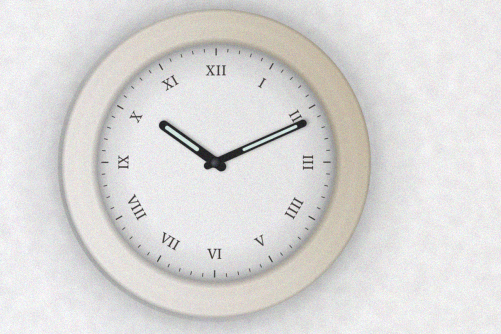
10:11
